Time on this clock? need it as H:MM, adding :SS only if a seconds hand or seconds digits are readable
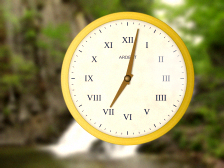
7:02
